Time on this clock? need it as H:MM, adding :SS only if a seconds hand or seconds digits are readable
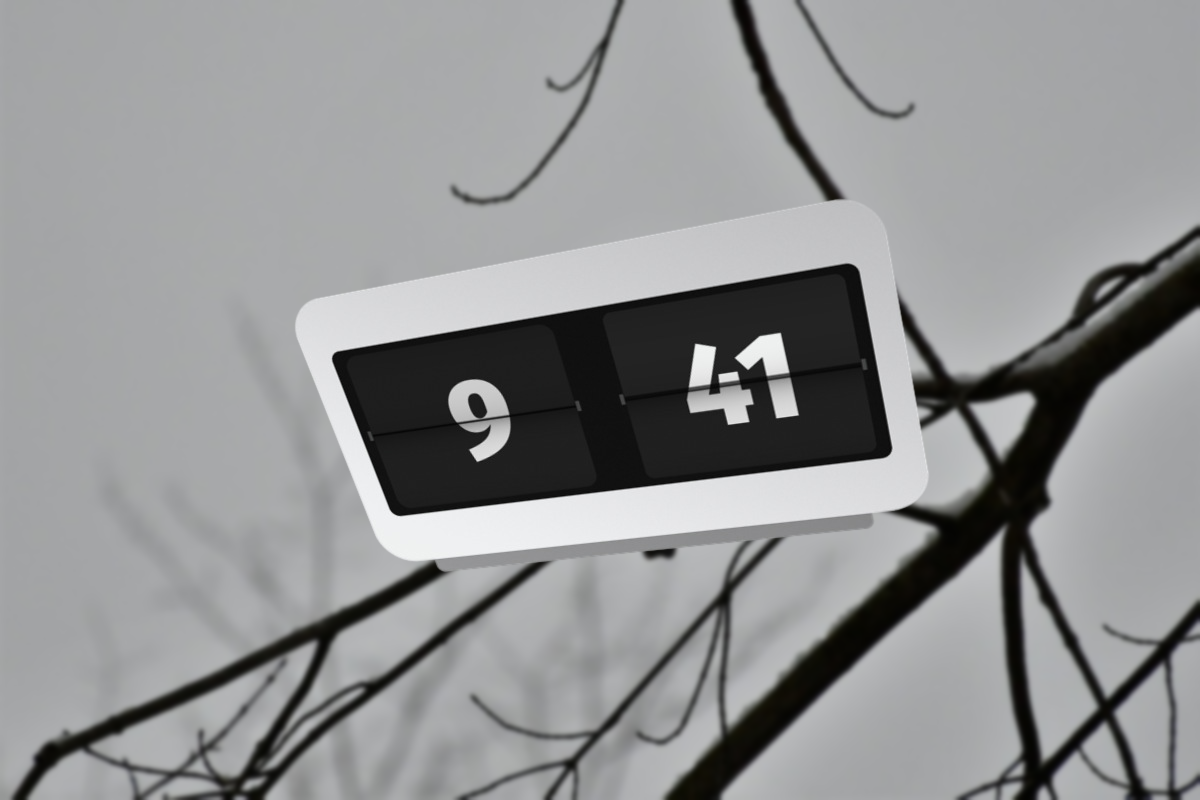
9:41
